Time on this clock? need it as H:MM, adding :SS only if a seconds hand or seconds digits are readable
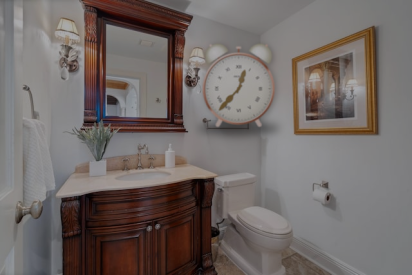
12:37
